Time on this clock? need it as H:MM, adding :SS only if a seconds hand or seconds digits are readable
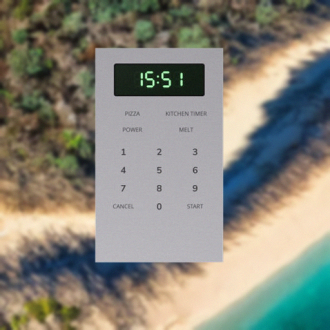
15:51
